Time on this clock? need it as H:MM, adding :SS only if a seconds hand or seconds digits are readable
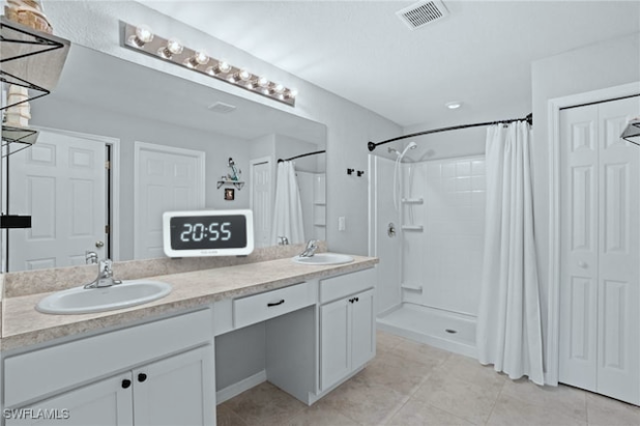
20:55
